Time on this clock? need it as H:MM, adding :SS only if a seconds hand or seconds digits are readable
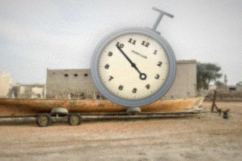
3:49
